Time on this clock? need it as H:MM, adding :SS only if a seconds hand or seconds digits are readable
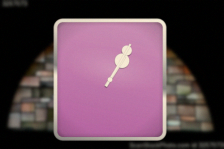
1:05
